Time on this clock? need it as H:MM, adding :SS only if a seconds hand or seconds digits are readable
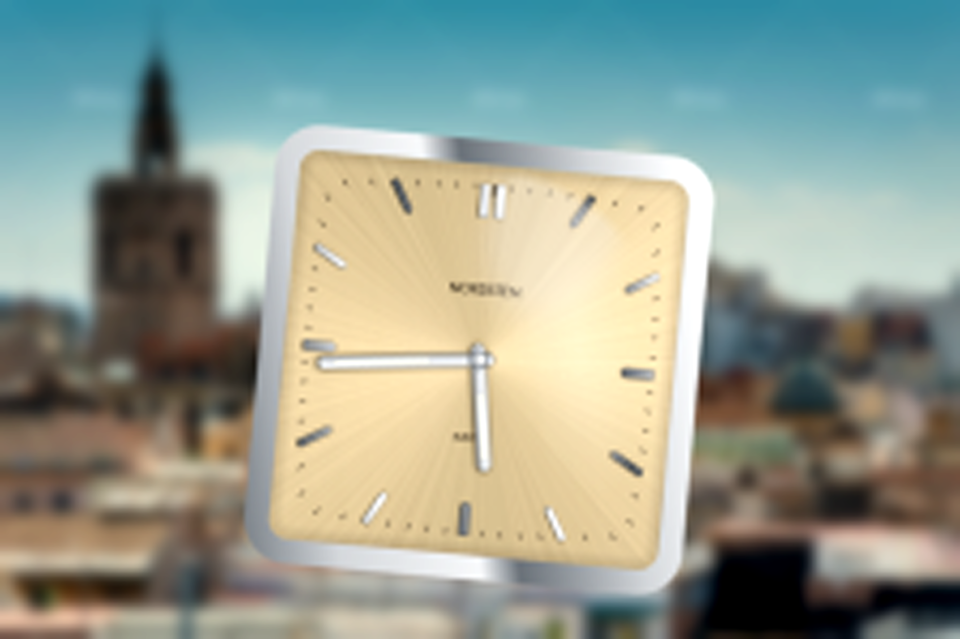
5:44
